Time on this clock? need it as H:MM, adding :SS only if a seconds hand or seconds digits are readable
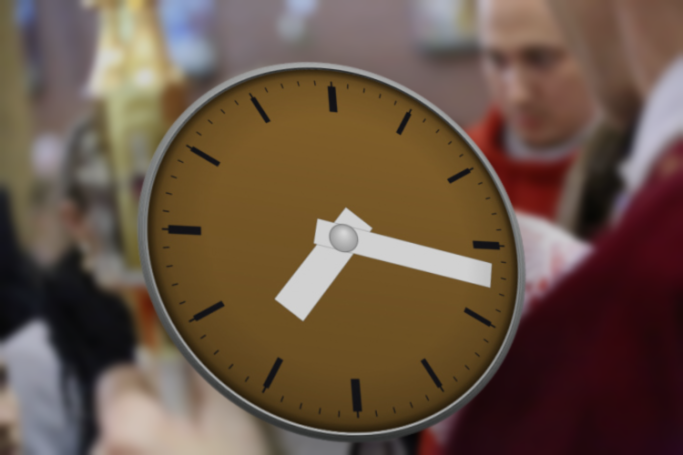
7:17
